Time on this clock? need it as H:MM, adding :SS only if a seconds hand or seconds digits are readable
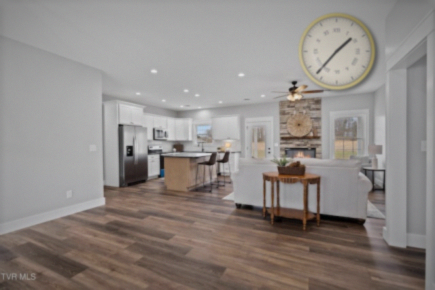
1:37
